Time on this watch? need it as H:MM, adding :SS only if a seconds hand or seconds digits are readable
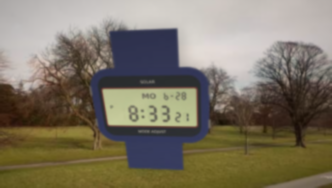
8:33:21
